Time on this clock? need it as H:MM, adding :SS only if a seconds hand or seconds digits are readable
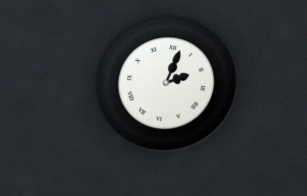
2:02
